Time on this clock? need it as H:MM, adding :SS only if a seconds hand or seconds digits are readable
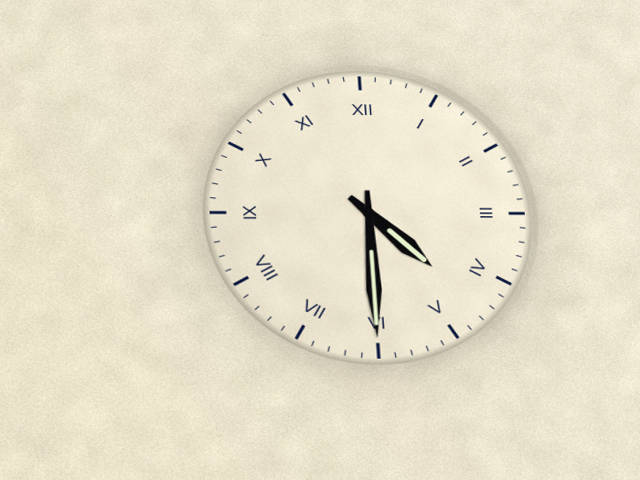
4:30
